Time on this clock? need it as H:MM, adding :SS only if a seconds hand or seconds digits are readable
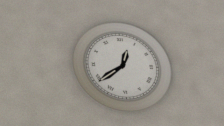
12:39
